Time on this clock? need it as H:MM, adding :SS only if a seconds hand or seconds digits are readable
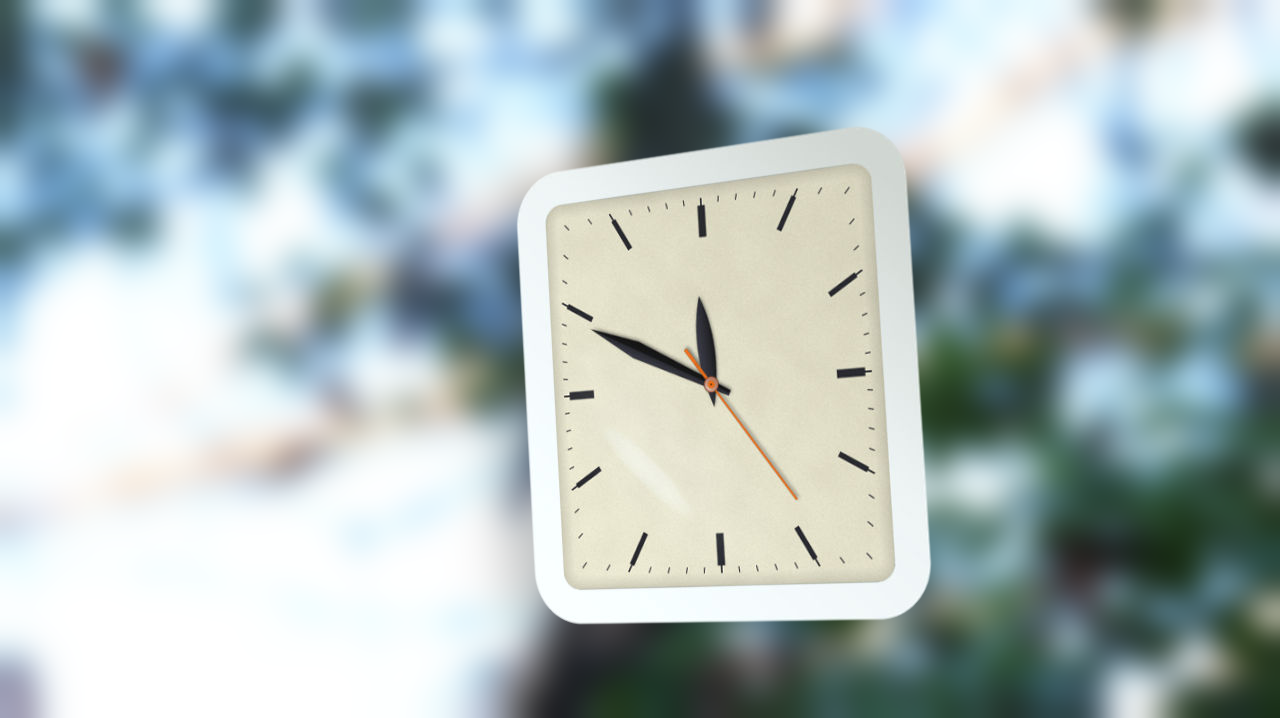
11:49:24
